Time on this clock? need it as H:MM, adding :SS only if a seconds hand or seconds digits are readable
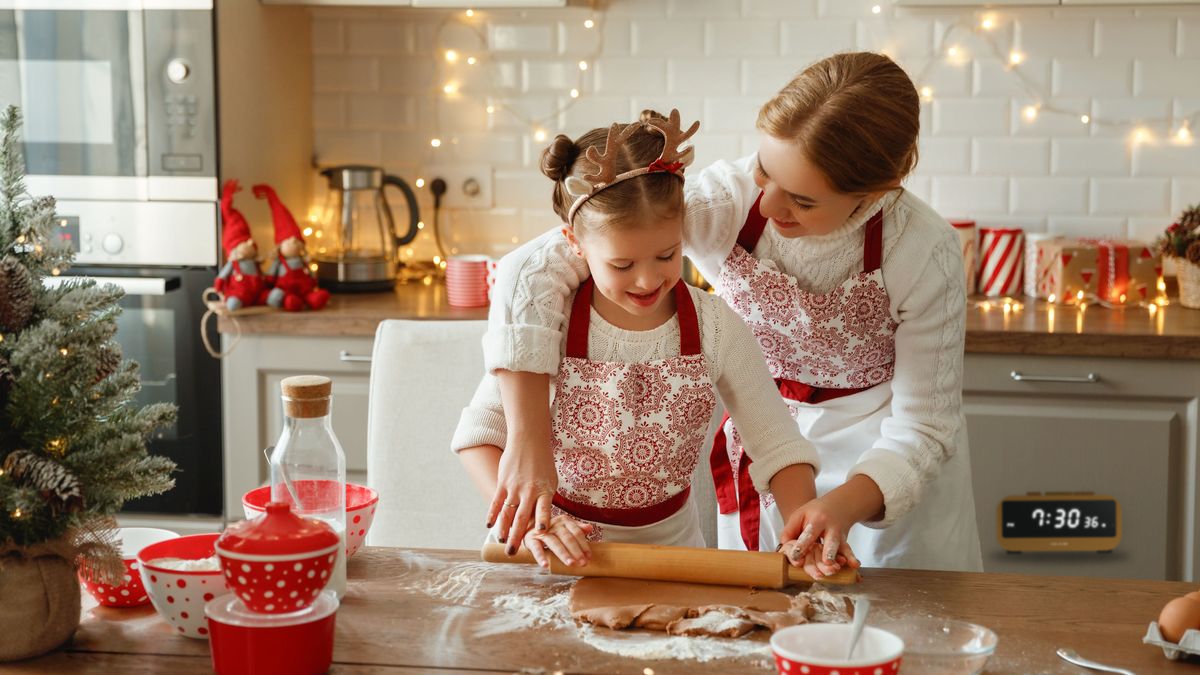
7:30
